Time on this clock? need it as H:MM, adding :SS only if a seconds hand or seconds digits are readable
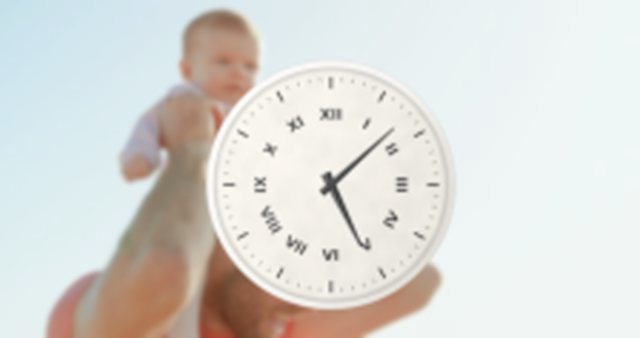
5:08
